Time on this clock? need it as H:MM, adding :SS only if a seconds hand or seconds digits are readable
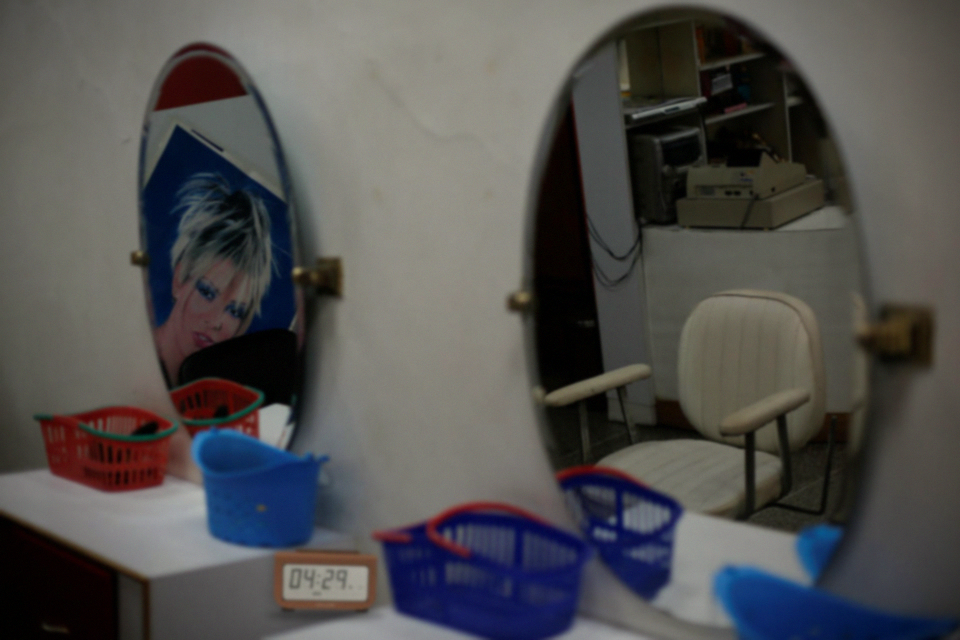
4:29
